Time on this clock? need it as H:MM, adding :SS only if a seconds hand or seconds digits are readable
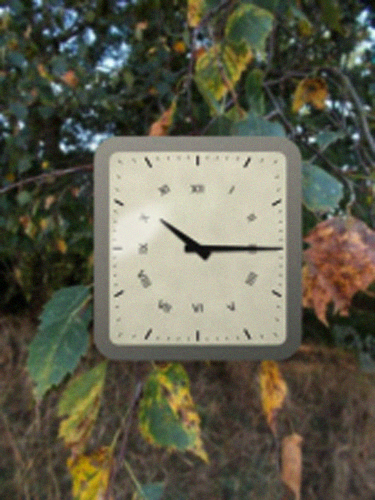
10:15
